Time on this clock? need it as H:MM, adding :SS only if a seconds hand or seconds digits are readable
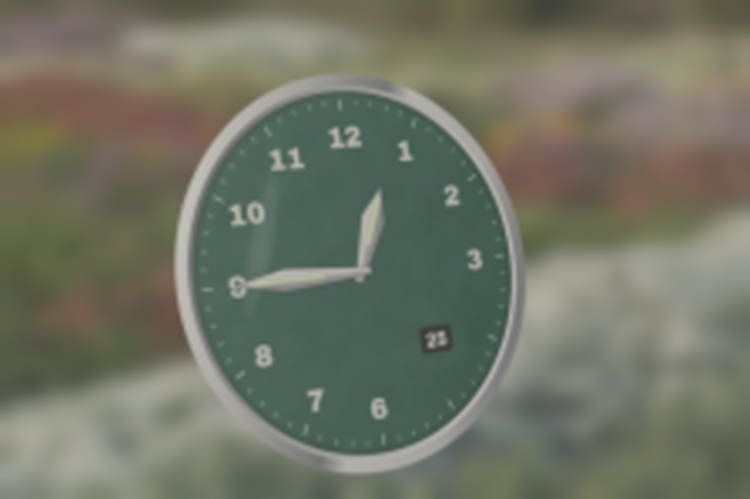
12:45
